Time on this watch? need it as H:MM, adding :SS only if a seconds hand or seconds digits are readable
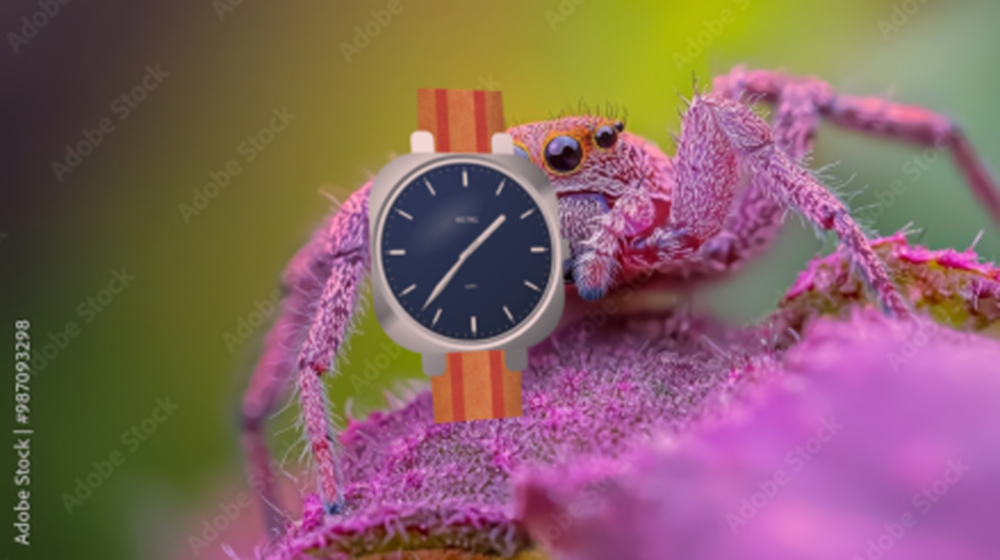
1:37
